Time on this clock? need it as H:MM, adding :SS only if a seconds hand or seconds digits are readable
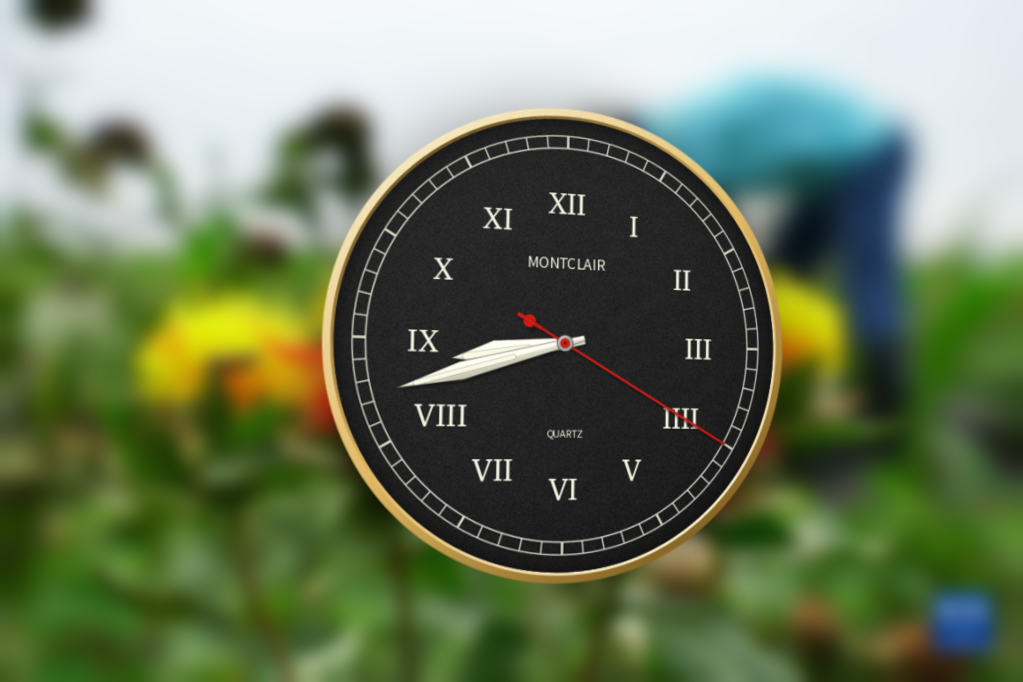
8:42:20
